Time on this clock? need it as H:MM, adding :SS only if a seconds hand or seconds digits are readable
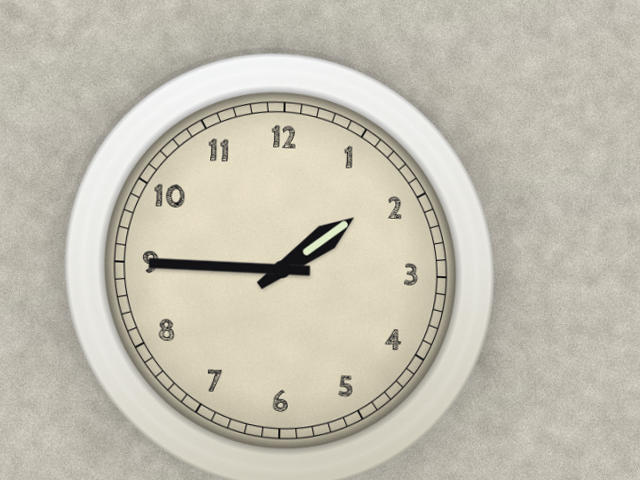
1:45
